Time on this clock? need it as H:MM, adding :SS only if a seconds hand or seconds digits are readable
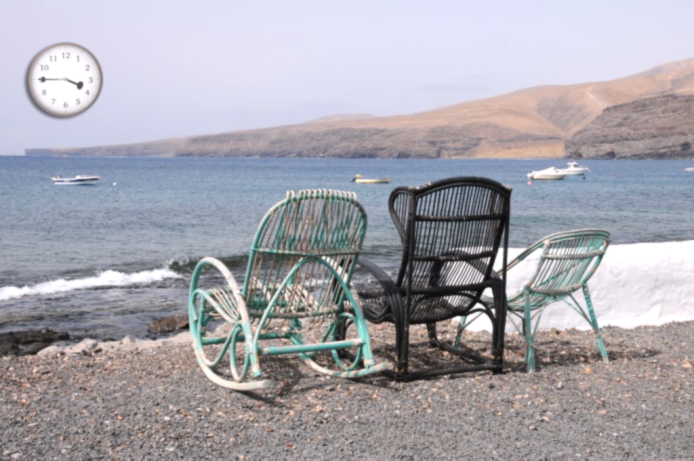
3:45
